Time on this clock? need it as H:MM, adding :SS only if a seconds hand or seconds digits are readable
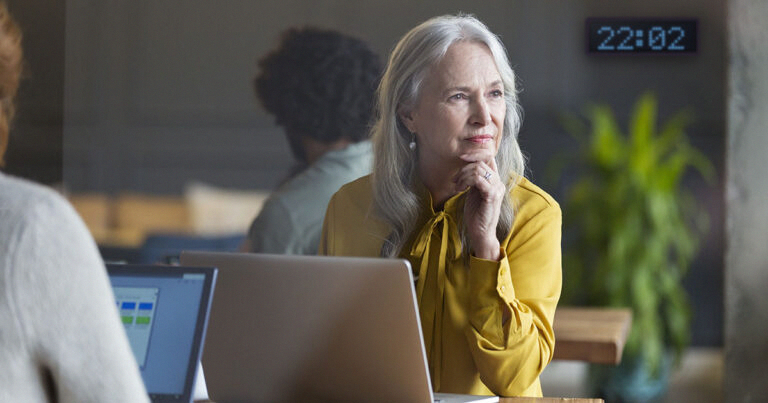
22:02
